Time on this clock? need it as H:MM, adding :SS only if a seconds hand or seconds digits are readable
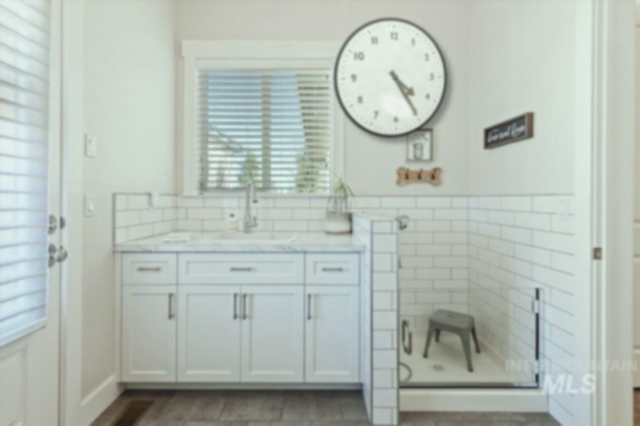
4:25
